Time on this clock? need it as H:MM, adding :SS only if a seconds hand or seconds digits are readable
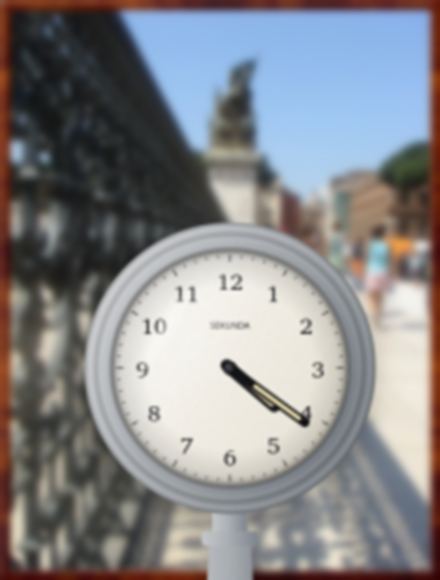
4:21
